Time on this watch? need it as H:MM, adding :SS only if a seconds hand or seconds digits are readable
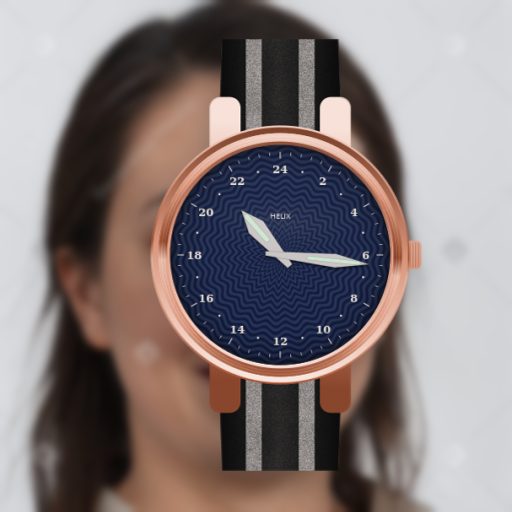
21:16
